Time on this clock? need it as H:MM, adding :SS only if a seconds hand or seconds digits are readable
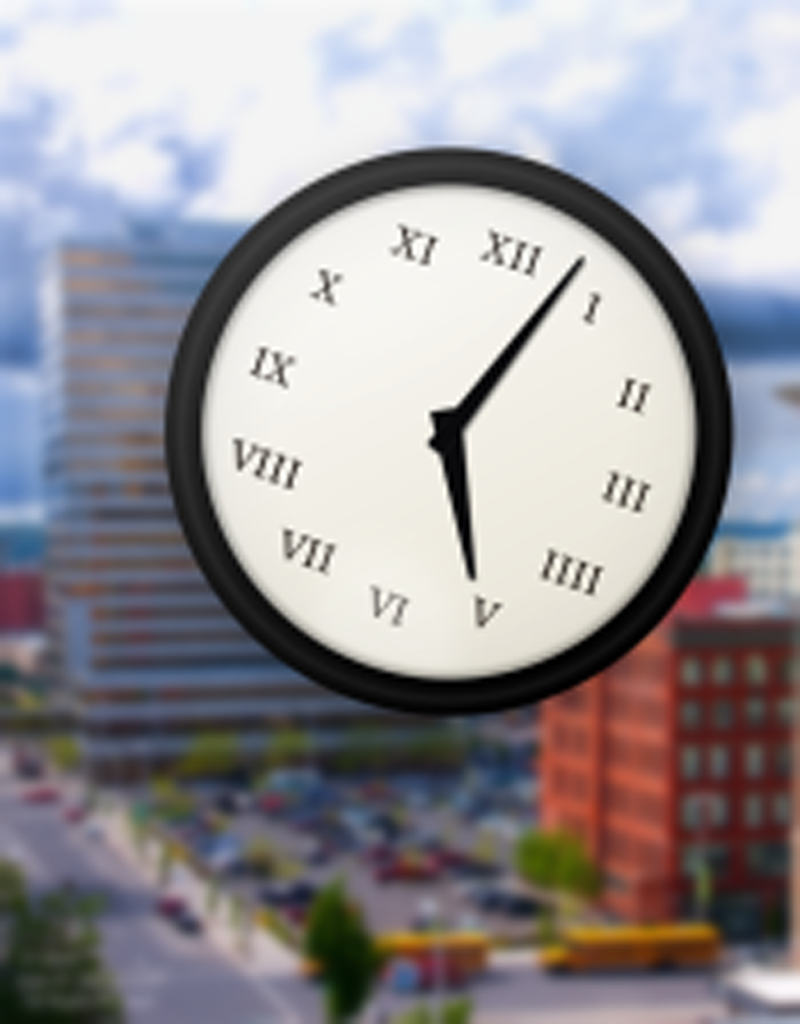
5:03
